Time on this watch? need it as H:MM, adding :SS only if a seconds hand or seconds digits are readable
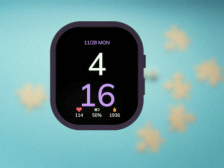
4:16
